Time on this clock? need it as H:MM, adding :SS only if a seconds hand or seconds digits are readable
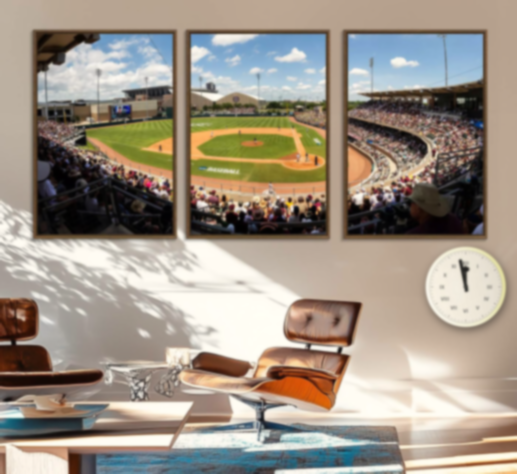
11:58
